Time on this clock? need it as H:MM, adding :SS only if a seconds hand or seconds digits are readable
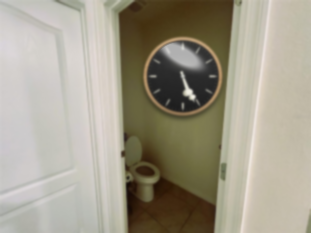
5:26
